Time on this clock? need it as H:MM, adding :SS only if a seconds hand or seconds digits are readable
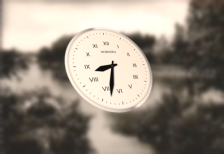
8:33
